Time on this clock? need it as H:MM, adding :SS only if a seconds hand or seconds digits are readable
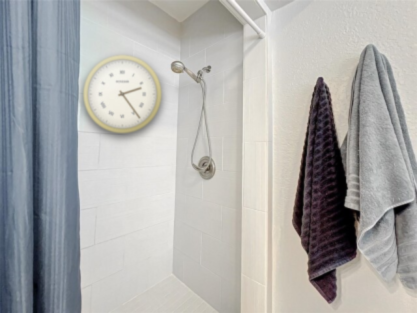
2:24
